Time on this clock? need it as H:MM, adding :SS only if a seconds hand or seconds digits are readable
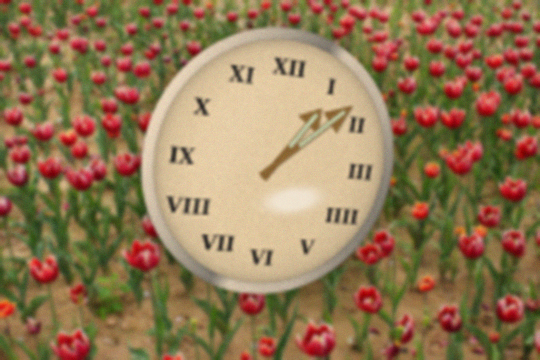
1:08
